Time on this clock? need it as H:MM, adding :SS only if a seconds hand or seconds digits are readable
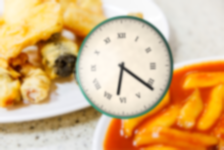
6:21
